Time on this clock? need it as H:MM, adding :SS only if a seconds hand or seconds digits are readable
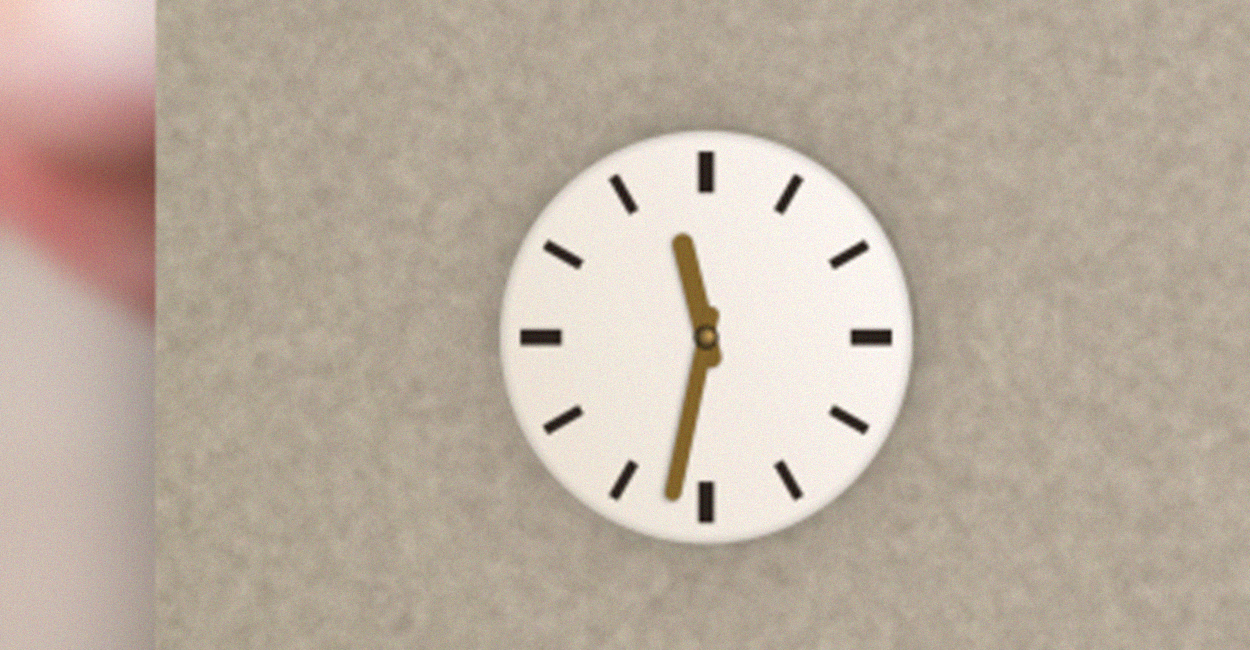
11:32
